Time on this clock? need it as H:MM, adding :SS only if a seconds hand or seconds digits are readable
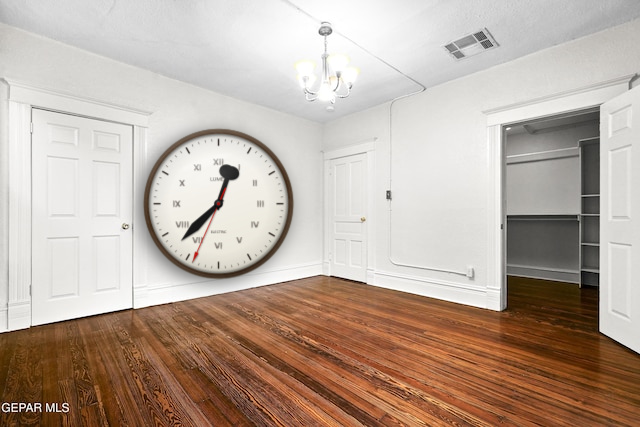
12:37:34
